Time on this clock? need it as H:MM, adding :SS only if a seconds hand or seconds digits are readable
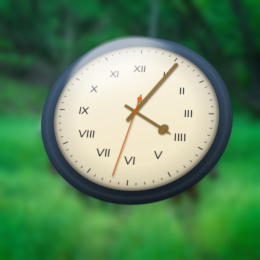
4:05:32
